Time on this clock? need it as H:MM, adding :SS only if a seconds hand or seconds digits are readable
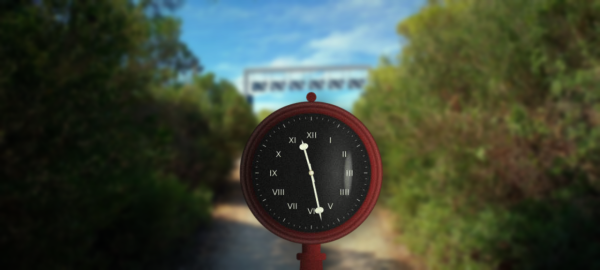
11:28
